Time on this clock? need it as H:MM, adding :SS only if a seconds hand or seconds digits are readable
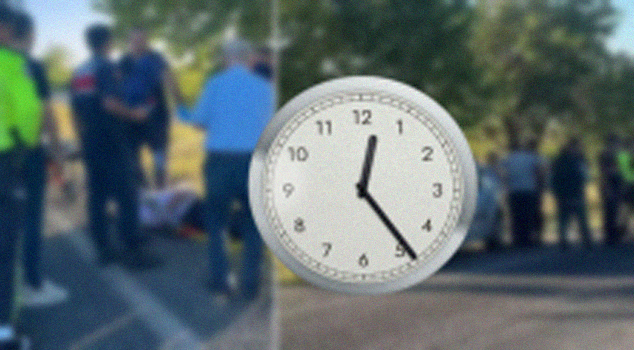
12:24
